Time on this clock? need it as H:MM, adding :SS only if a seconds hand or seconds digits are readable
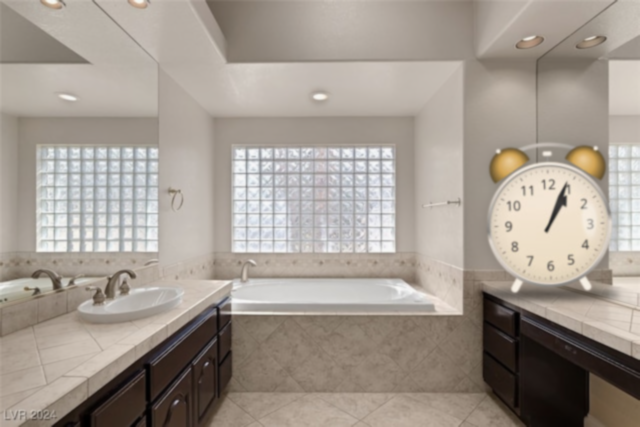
1:04
